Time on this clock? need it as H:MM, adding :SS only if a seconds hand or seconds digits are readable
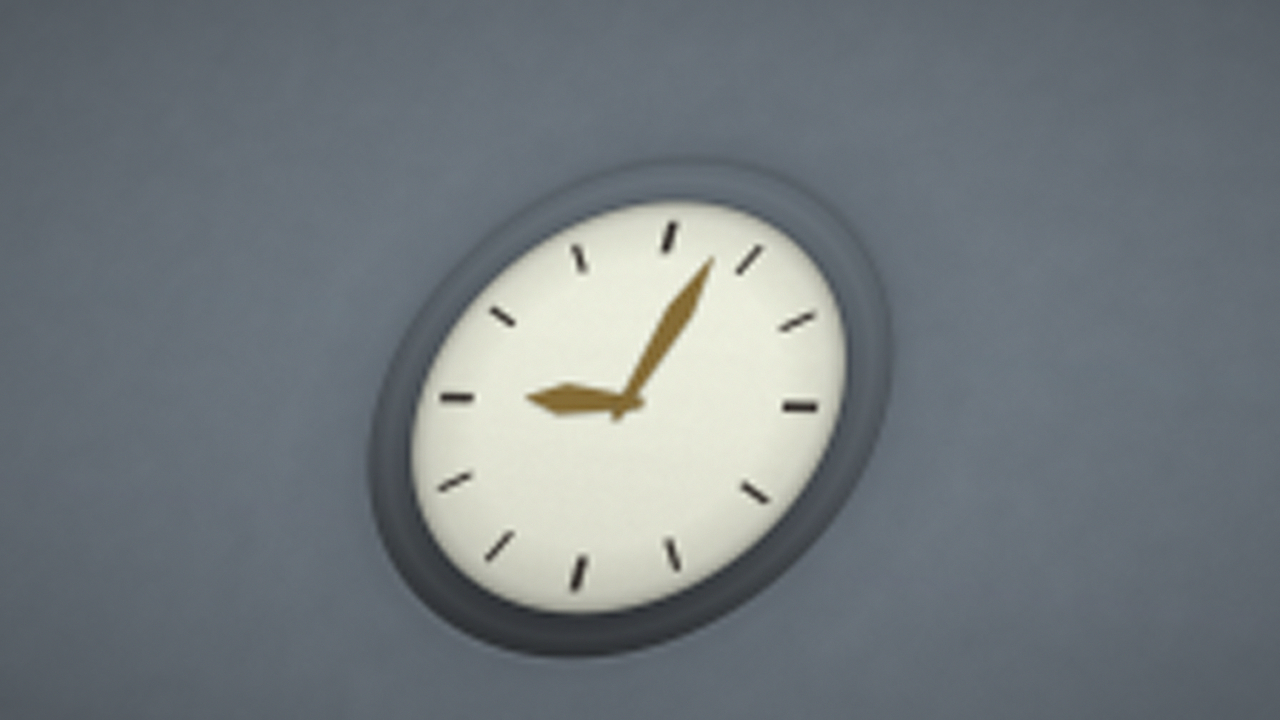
9:03
